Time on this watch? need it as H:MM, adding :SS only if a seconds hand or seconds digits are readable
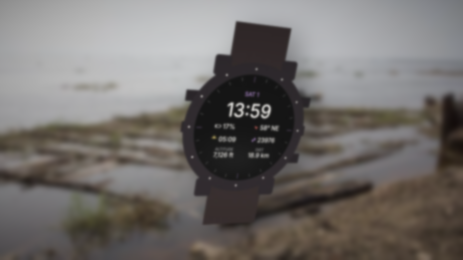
13:59
